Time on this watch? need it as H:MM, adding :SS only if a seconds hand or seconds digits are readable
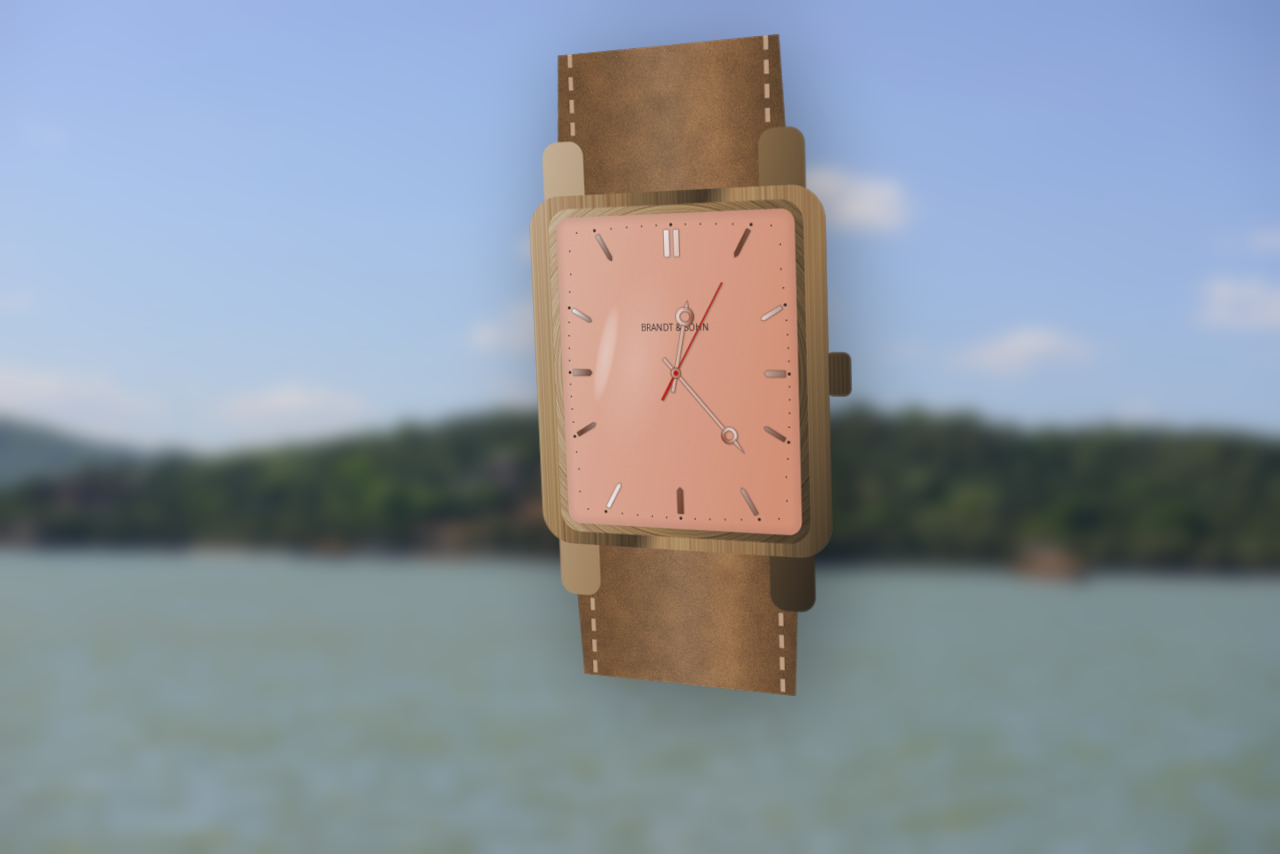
12:23:05
